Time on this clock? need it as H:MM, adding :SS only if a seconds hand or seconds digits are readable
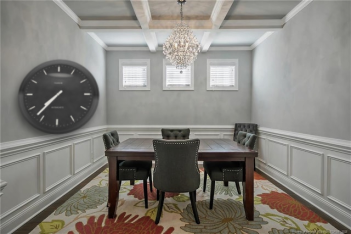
7:37
